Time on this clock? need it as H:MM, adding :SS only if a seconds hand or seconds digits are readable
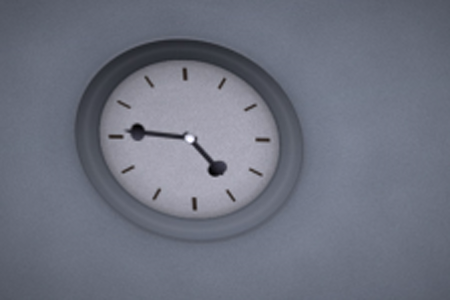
4:46
